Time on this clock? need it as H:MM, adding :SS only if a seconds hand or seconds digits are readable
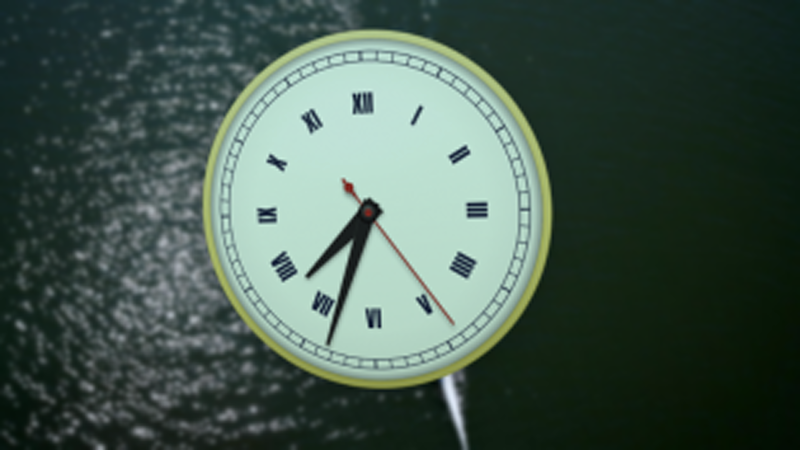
7:33:24
